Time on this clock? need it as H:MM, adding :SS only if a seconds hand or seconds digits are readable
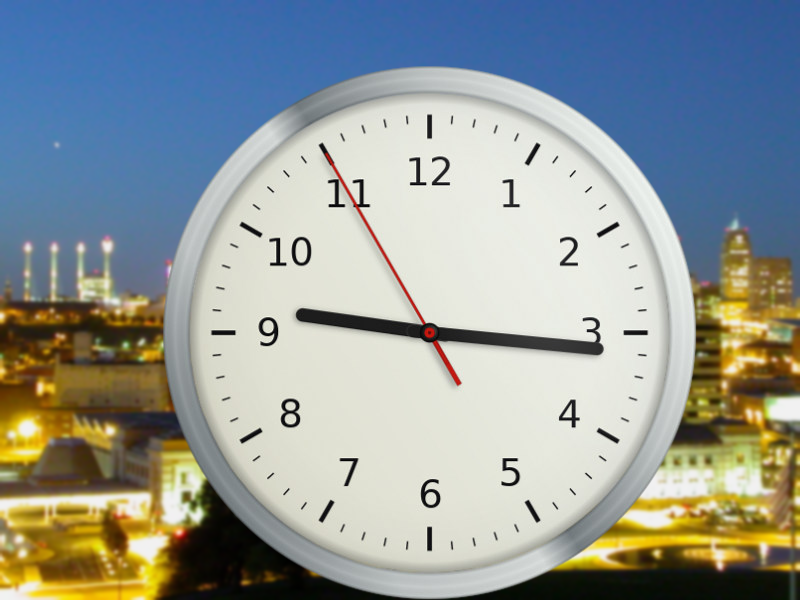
9:15:55
